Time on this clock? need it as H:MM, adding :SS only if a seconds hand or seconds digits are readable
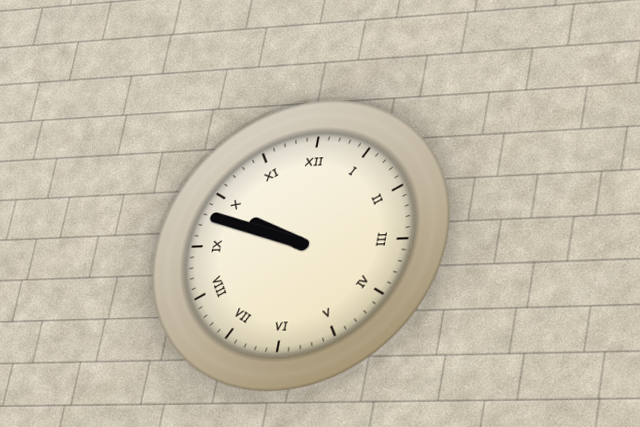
9:48
